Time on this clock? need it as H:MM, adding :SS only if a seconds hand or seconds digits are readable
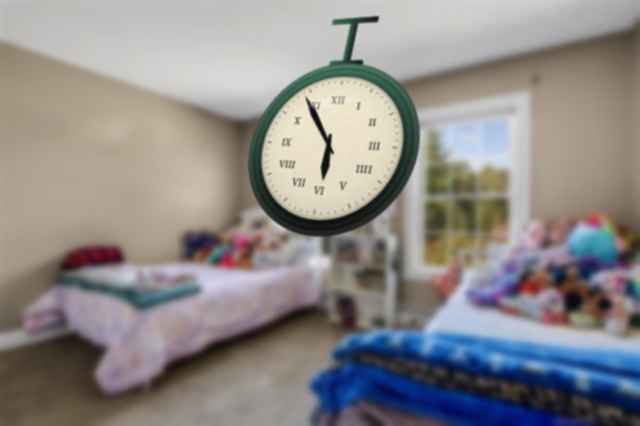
5:54
